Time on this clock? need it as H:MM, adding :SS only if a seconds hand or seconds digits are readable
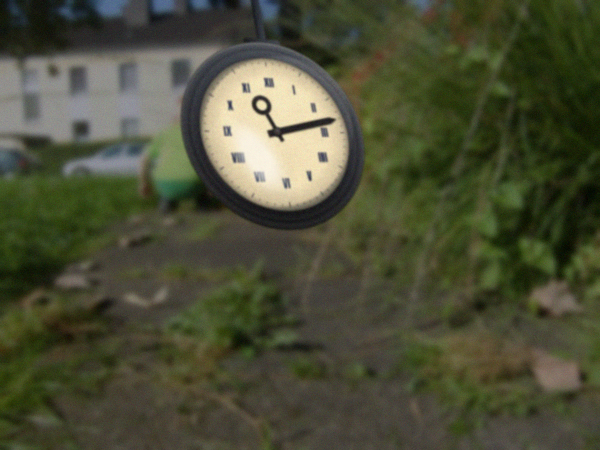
11:13
